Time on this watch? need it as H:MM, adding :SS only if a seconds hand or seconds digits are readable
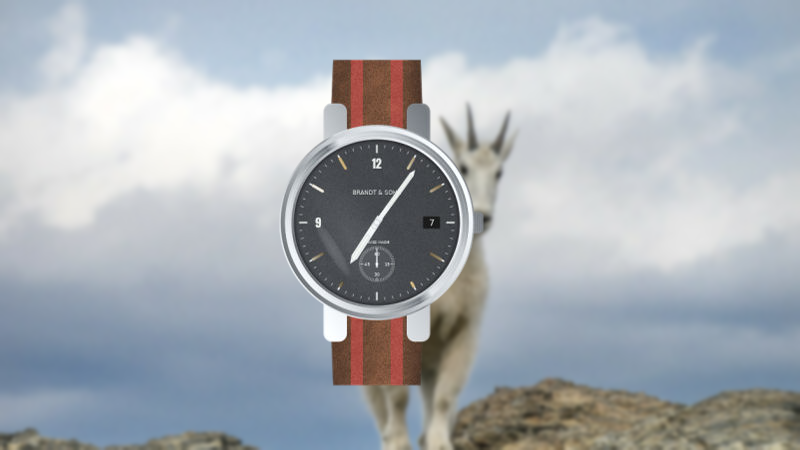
7:06
